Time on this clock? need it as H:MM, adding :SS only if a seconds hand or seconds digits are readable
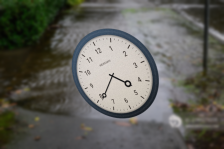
4:39
